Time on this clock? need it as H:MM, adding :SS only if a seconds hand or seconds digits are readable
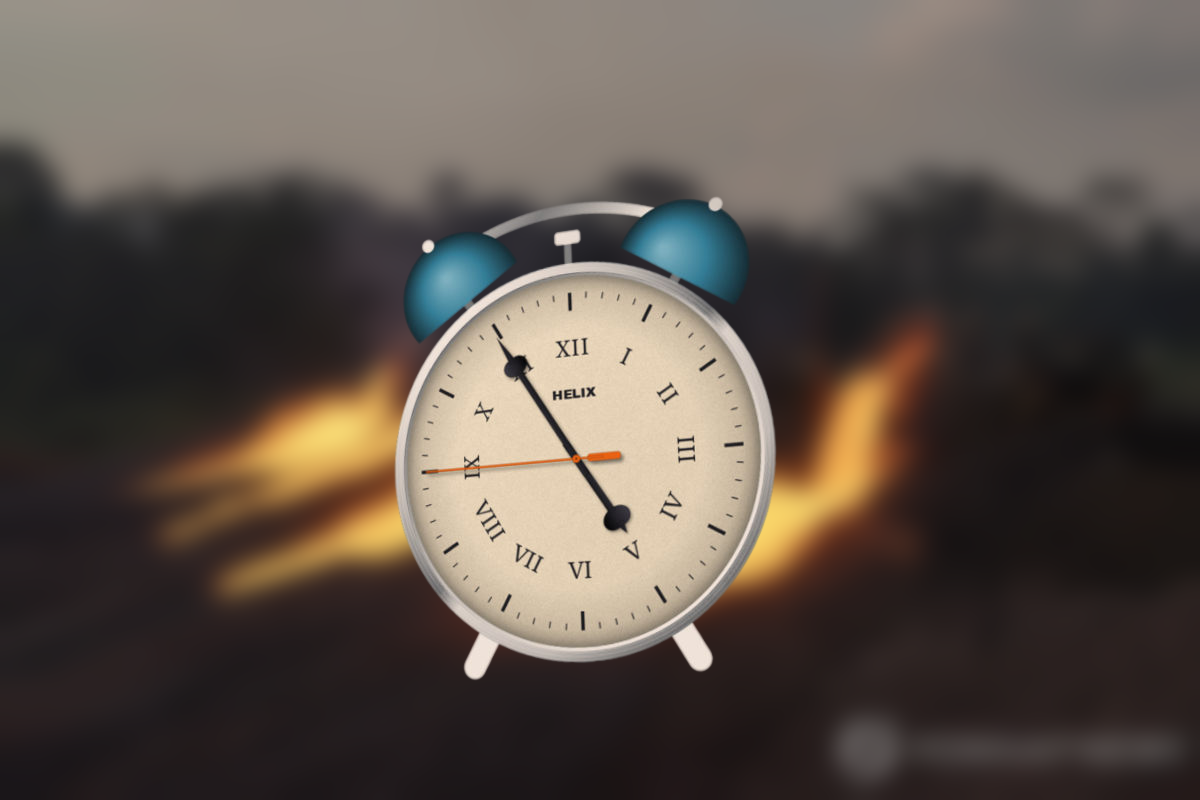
4:54:45
